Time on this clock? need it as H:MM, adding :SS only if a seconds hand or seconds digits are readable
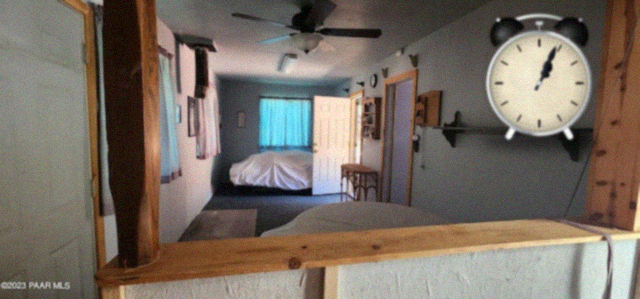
1:04
